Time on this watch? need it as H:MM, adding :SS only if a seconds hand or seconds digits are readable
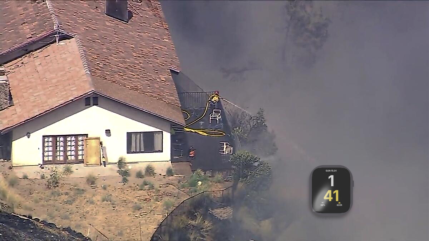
1:41
